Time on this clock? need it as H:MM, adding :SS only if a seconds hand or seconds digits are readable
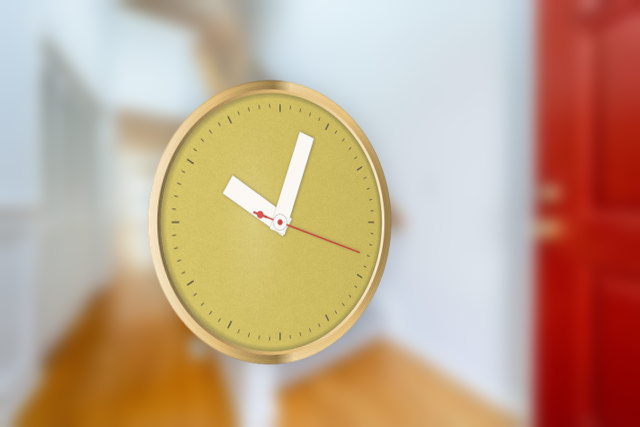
10:03:18
